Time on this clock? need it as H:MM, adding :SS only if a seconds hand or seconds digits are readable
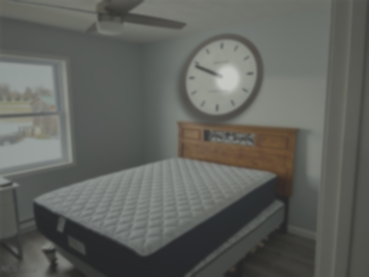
9:49
